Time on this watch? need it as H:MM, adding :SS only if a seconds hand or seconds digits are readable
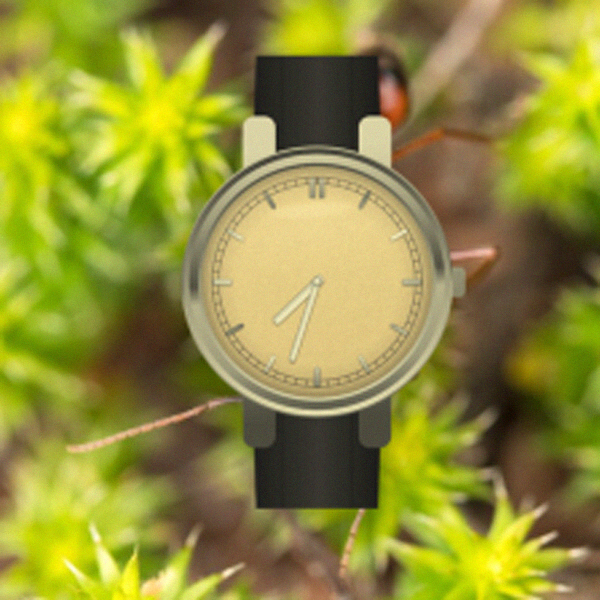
7:33
